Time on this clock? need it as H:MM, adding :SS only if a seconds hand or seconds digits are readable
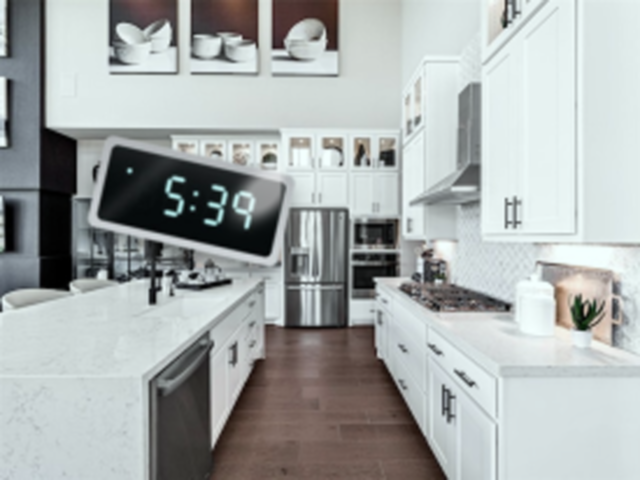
5:39
